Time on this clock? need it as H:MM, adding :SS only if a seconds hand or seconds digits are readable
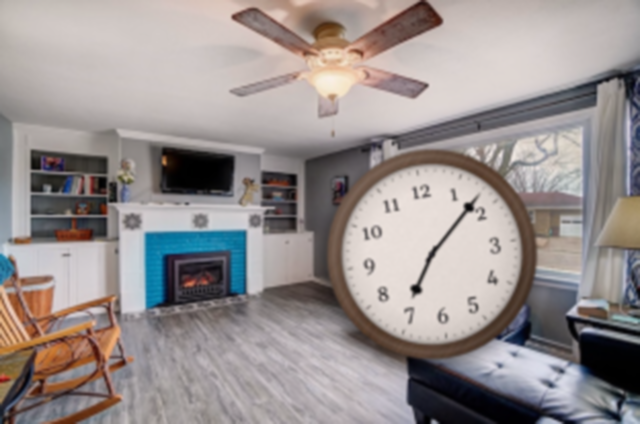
7:08
